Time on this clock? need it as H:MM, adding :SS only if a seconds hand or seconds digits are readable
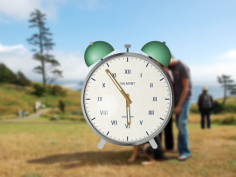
5:54
